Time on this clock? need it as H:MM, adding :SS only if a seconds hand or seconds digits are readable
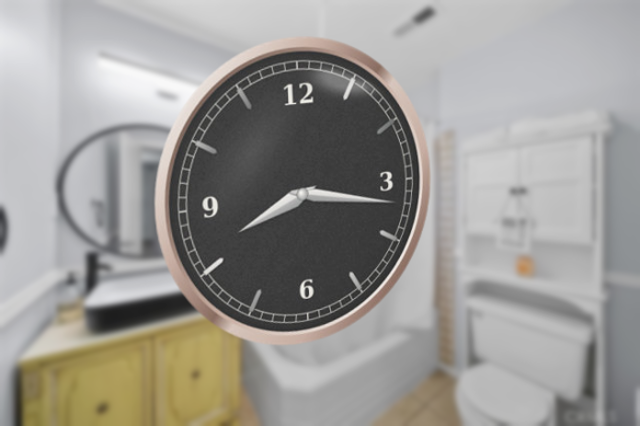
8:17
